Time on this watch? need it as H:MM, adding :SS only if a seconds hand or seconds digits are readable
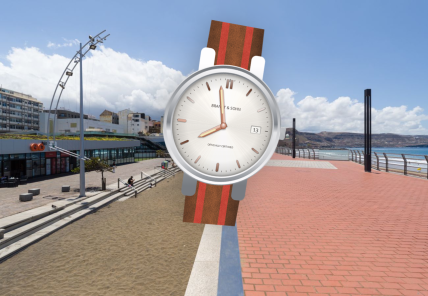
7:58
